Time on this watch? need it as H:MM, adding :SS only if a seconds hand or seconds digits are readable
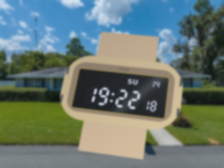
19:22:18
